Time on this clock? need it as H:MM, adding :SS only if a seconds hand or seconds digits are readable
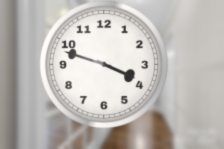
3:48
